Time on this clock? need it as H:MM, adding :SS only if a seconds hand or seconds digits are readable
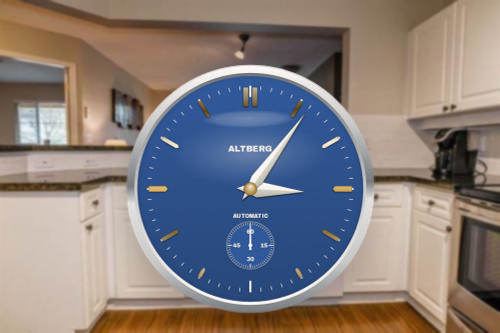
3:06
